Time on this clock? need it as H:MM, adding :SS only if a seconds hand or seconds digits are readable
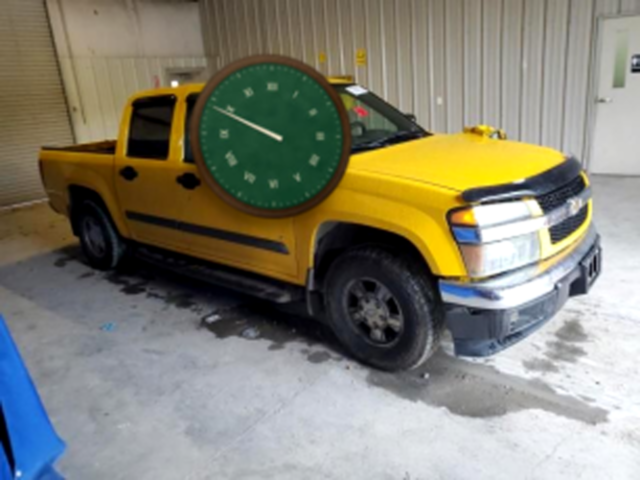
9:49
